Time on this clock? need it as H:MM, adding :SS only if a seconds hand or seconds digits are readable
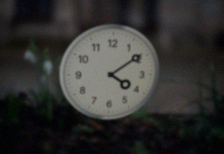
4:09
